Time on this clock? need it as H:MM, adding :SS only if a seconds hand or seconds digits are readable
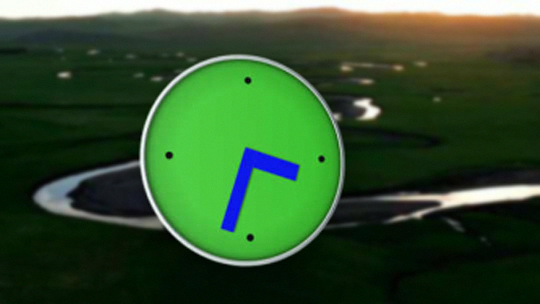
3:33
